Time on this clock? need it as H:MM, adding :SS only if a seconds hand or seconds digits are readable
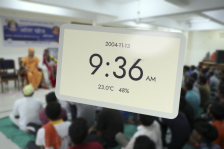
9:36
